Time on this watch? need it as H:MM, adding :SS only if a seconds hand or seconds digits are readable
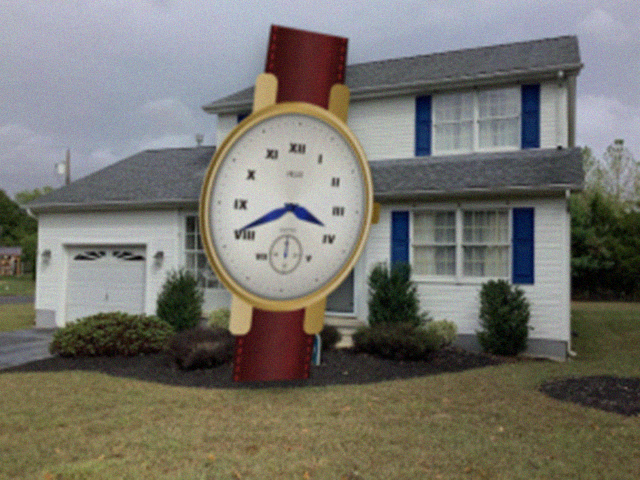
3:41
